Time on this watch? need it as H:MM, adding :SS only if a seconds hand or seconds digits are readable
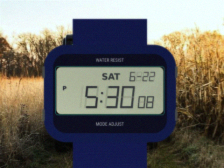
5:30:08
